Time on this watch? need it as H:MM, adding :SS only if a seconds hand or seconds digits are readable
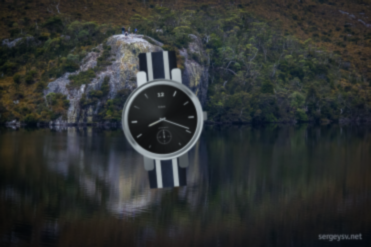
8:19
